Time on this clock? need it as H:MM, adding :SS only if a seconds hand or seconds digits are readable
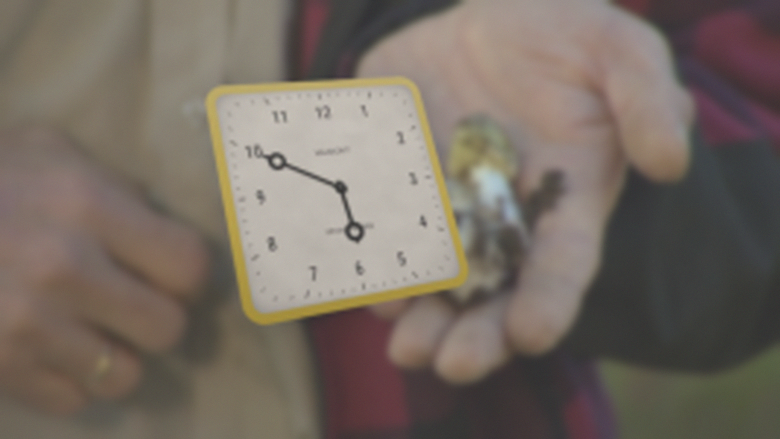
5:50
